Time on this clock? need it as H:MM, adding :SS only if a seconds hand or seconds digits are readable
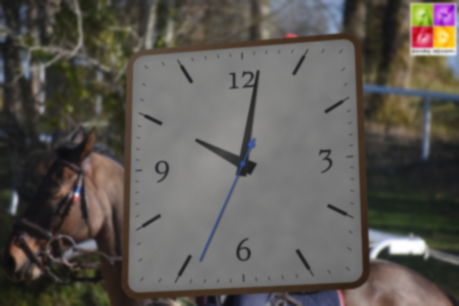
10:01:34
